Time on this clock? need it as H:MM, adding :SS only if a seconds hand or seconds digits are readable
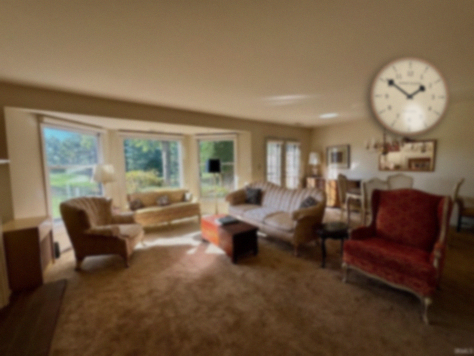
1:51
